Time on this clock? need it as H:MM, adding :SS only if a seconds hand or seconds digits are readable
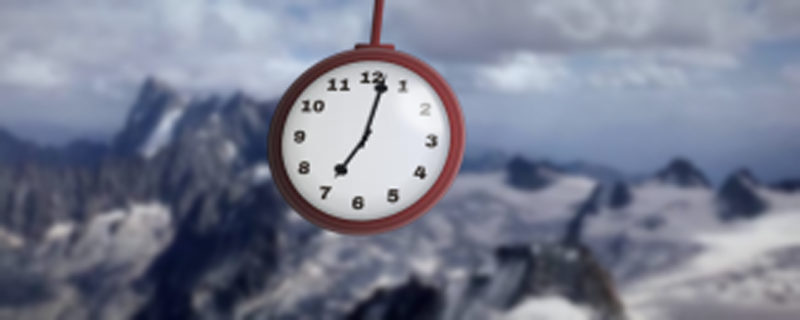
7:02
